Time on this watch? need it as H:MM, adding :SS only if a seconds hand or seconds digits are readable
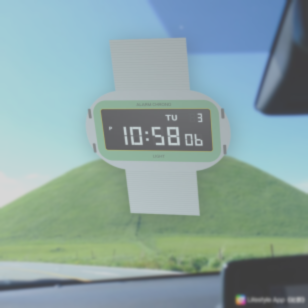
10:58:06
